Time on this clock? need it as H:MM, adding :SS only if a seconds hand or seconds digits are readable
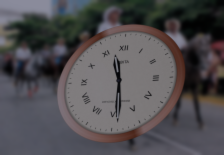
11:29
